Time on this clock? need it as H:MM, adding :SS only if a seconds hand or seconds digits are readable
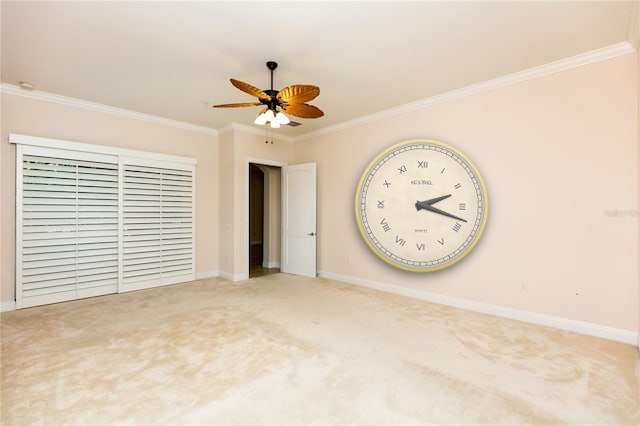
2:18
